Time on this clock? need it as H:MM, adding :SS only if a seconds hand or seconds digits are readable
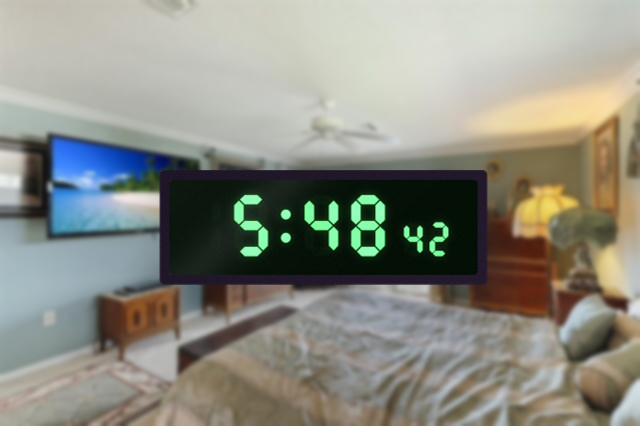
5:48:42
